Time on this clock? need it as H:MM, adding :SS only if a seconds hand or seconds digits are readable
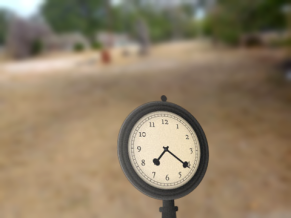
7:21
